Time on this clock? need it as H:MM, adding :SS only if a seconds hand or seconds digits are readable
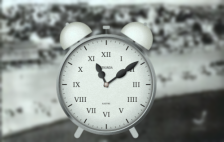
11:09
